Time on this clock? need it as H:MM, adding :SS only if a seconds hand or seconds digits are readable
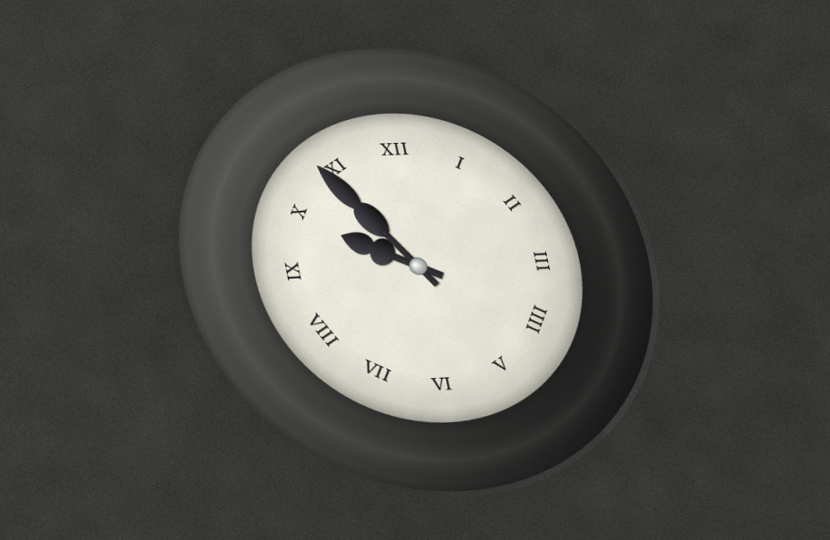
9:54
